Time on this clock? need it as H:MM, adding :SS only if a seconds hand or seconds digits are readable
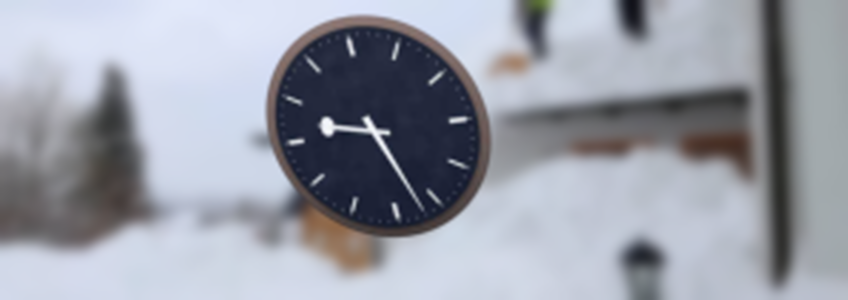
9:27
